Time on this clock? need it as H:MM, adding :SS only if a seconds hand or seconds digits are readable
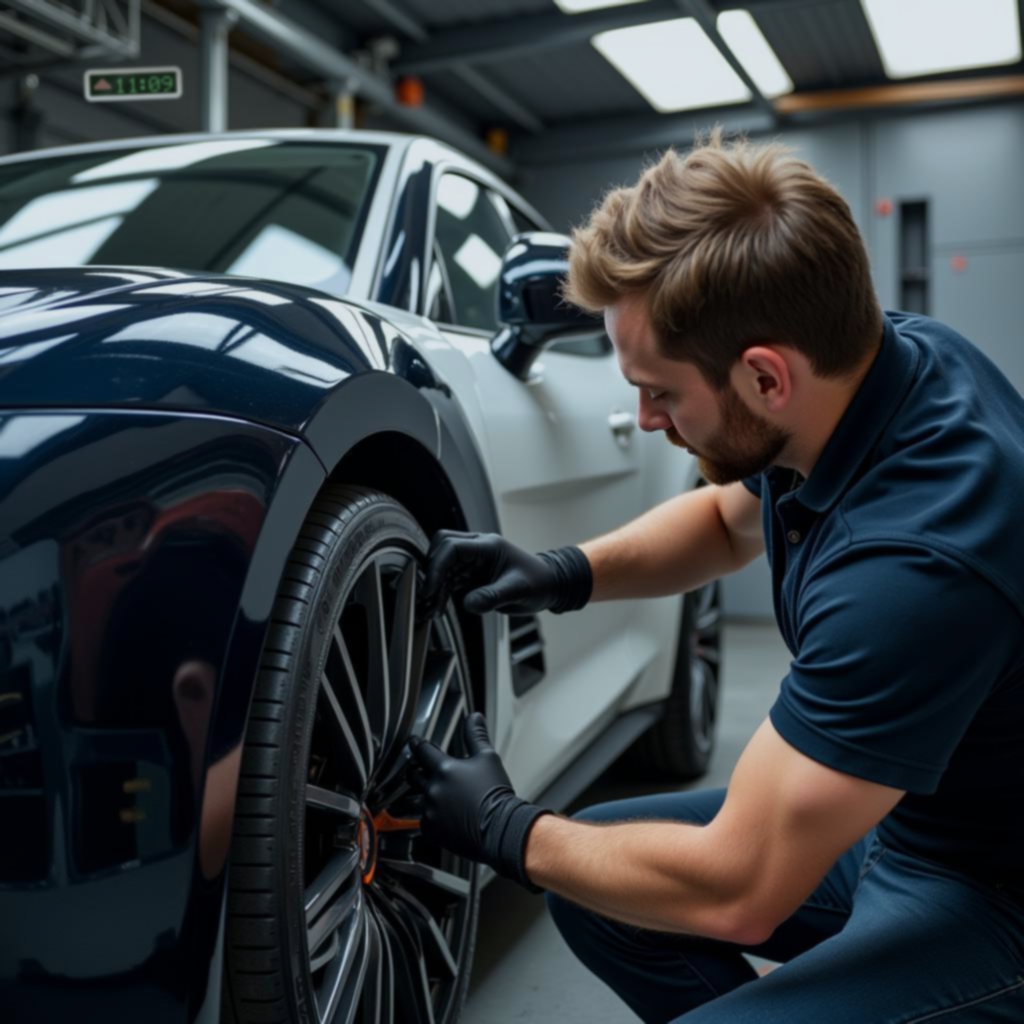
11:09
